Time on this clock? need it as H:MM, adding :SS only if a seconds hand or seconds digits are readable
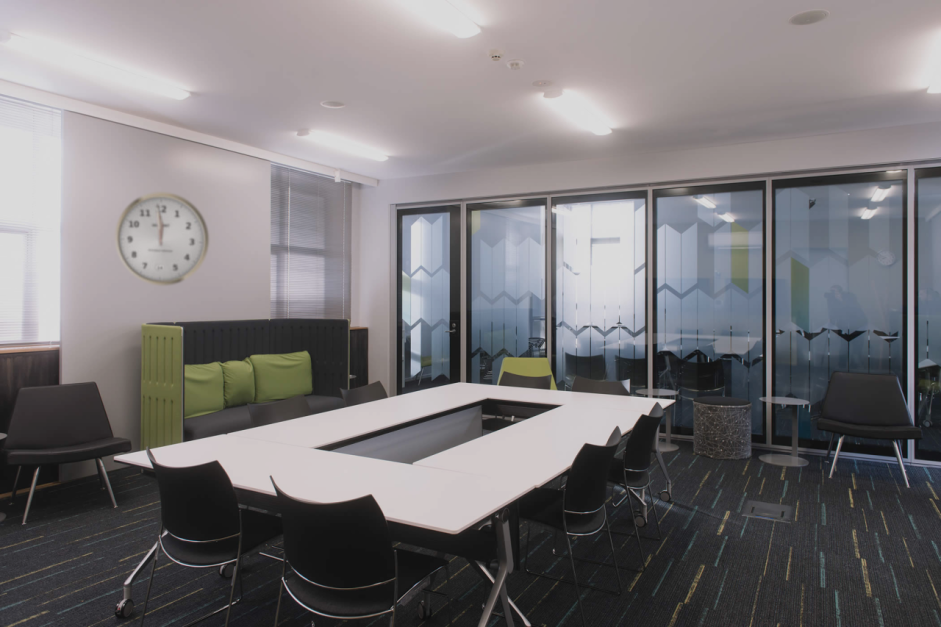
11:59
